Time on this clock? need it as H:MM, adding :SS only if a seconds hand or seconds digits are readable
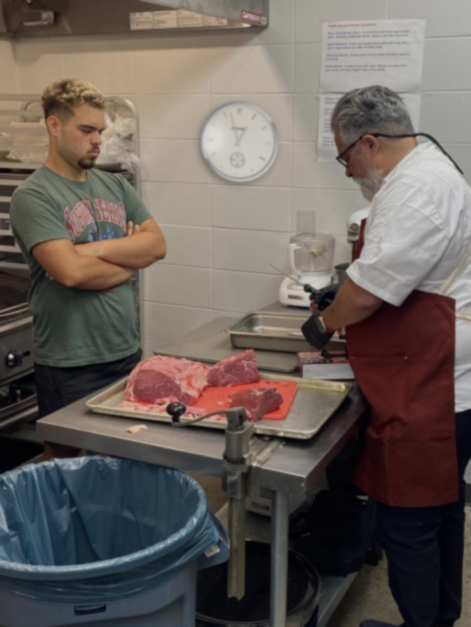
12:57
